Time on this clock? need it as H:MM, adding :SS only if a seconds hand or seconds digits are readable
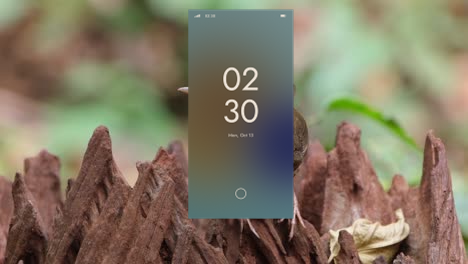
2:30
